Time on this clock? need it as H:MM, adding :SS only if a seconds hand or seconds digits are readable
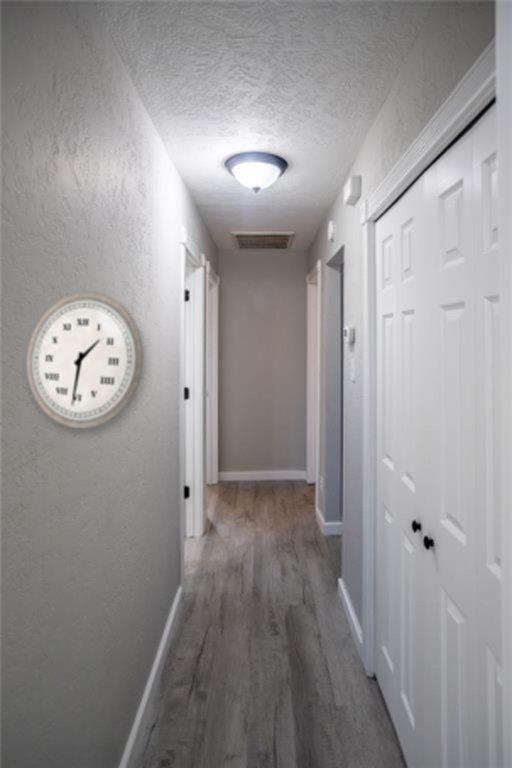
1:31
